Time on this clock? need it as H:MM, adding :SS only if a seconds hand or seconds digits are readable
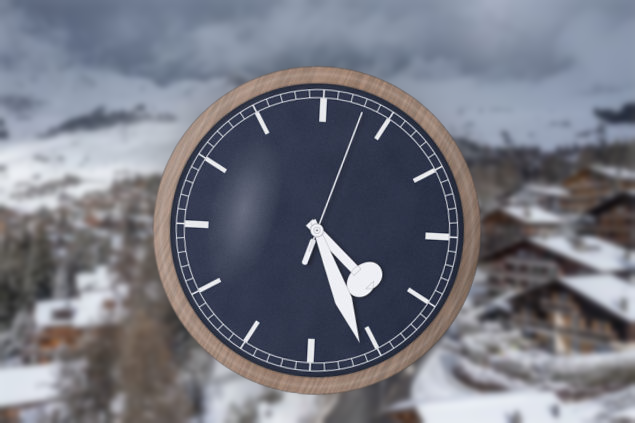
4:26:03
